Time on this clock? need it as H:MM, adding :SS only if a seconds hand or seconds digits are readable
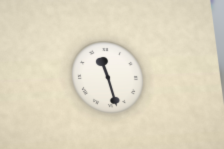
11:28
